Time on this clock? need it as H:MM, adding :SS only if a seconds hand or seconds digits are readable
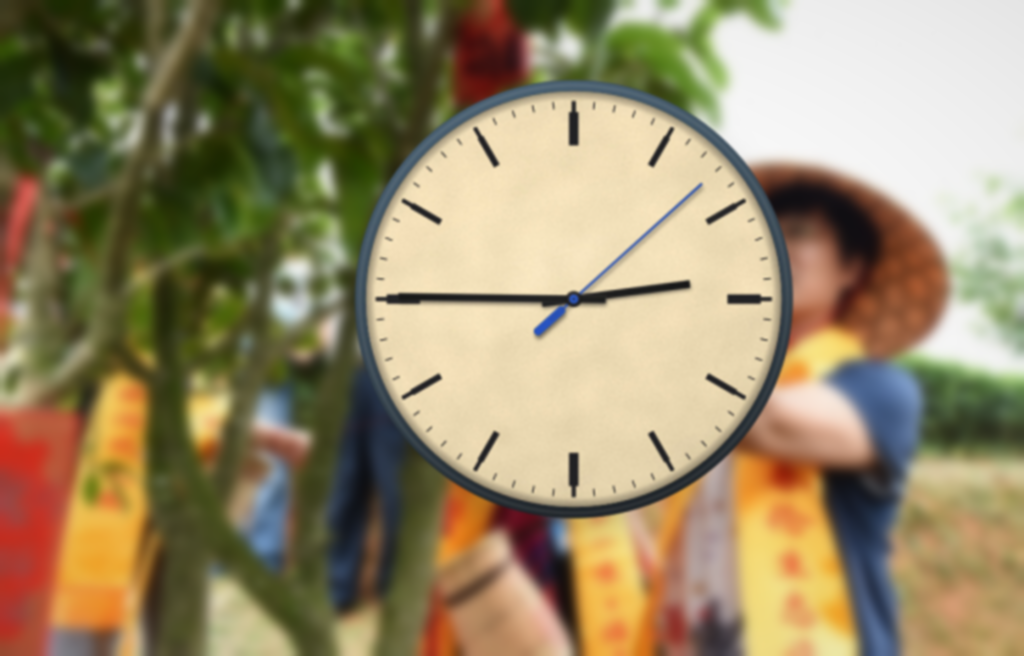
2:45:08
